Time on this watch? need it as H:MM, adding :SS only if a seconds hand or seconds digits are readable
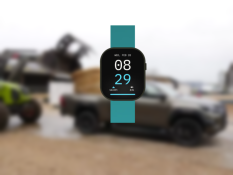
8:29
